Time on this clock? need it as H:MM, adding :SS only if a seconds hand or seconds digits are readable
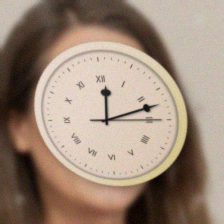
12:12:15
